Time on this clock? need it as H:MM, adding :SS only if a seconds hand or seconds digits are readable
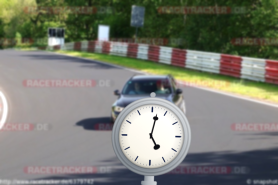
5:02
